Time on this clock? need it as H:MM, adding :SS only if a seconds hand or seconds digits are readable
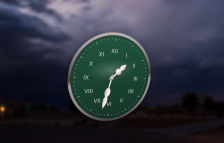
1:32
